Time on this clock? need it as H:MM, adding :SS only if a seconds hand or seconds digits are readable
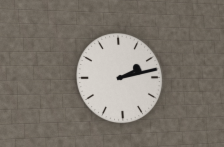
2:13
